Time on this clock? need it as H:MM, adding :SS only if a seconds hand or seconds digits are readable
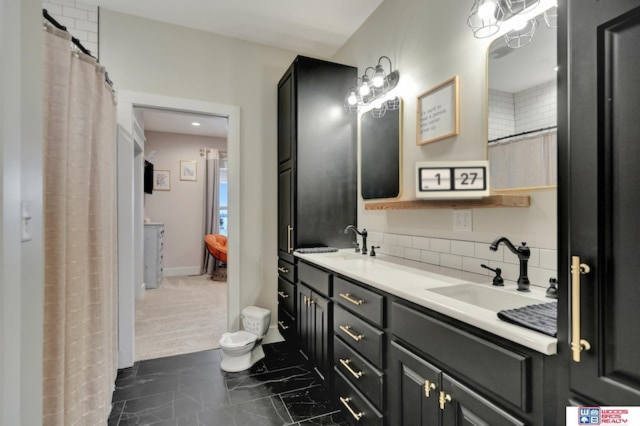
1:27
